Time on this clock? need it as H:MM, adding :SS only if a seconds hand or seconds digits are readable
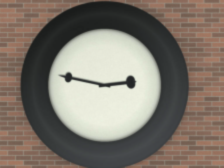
2:47
